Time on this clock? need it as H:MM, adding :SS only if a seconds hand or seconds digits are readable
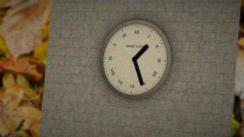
1:26
